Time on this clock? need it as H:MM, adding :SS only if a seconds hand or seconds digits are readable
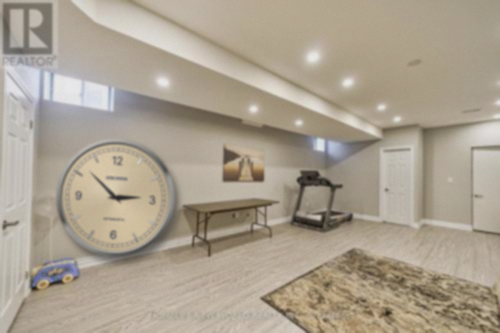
2:52
